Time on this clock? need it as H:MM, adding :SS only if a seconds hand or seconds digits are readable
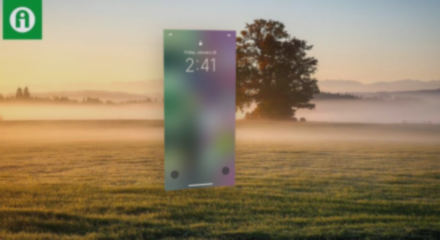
2:41
